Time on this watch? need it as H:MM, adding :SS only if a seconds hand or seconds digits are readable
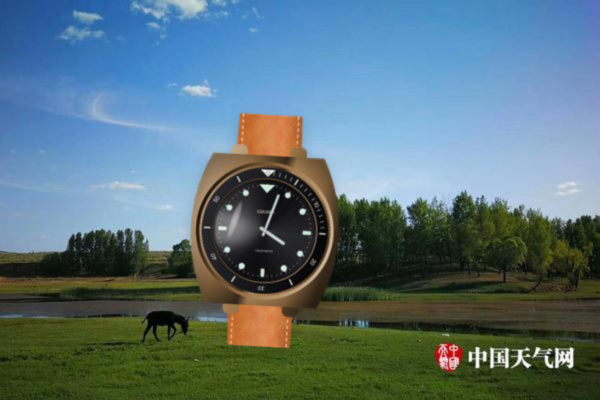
4:03
